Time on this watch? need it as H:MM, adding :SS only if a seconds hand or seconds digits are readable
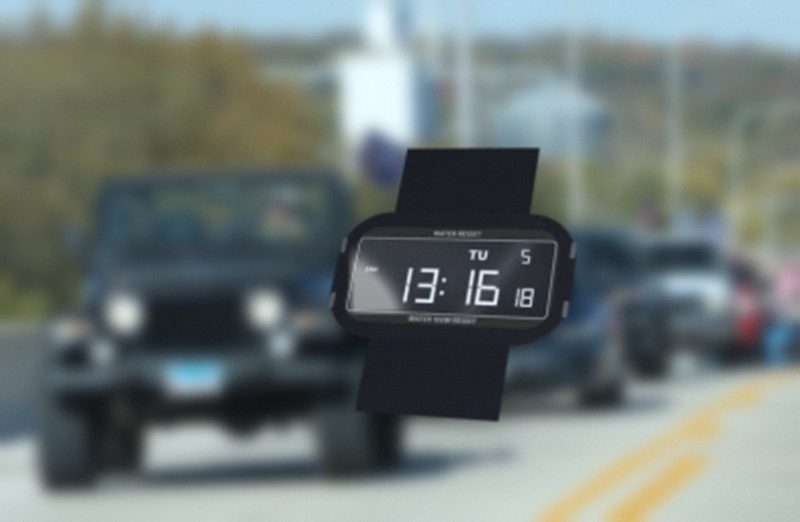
13:16:18
